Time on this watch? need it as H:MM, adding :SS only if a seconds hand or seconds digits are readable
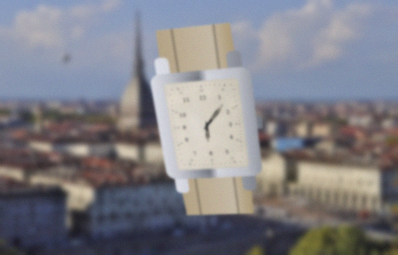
6:07
